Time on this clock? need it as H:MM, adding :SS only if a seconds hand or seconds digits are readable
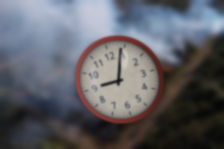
9:04
